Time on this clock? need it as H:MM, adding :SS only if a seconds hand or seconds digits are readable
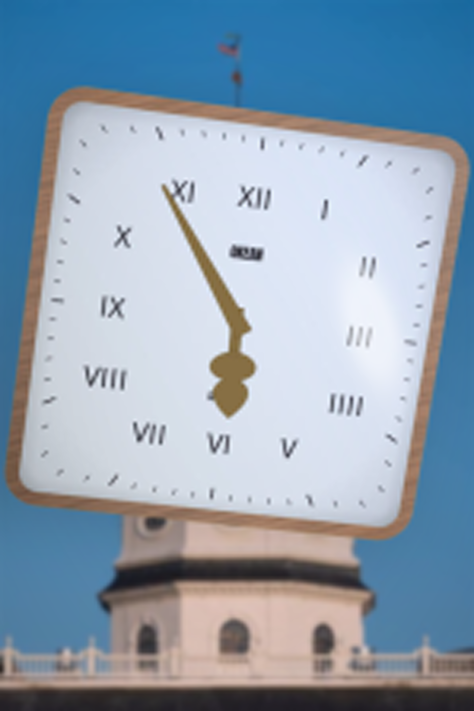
5:54
